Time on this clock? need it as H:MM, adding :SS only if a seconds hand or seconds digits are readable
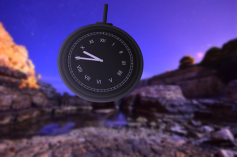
9:45
